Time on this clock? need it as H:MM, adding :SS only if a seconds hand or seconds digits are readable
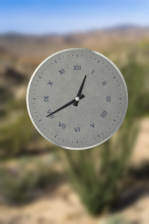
12:40
